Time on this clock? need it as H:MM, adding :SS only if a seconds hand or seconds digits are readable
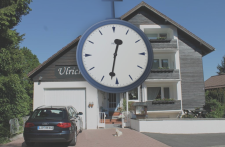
12:32
